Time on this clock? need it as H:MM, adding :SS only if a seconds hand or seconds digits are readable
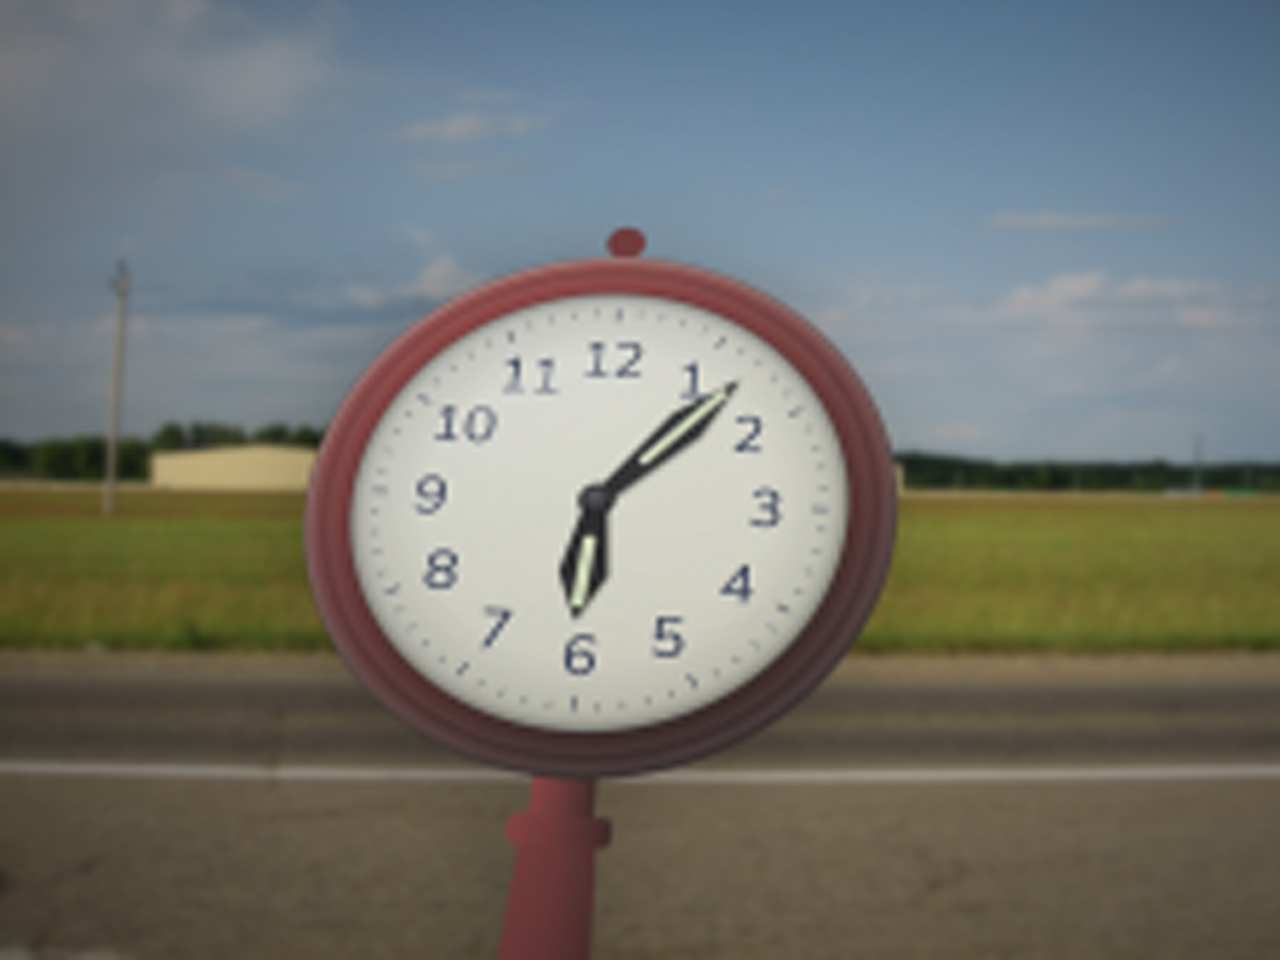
6:07
